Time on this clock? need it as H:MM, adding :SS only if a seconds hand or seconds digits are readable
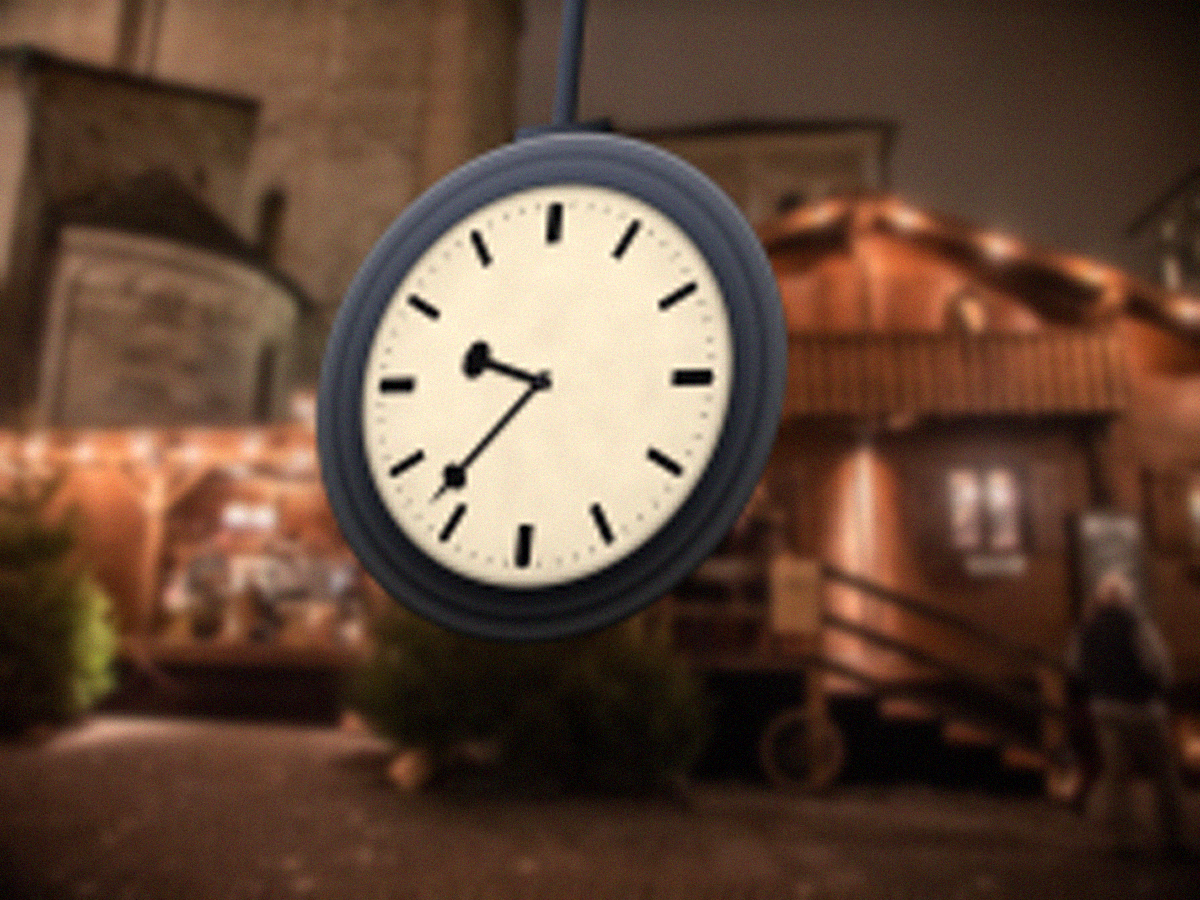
9:37
